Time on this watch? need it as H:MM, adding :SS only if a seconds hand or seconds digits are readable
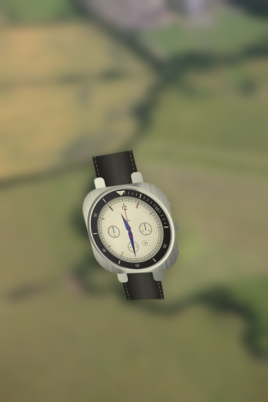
11:30
